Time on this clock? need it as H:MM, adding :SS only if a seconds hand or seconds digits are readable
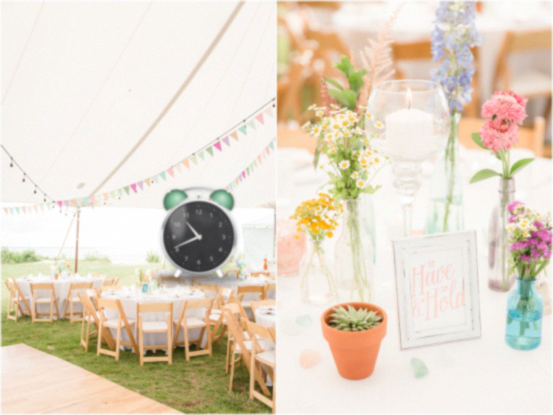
10:41
